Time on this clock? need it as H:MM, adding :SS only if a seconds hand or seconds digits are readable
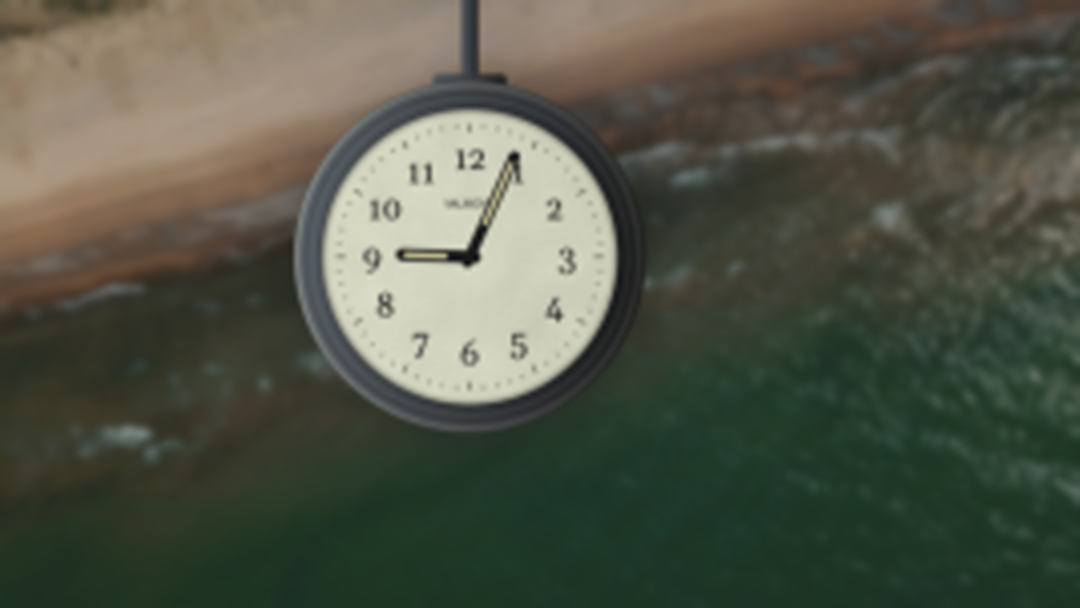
9:04
